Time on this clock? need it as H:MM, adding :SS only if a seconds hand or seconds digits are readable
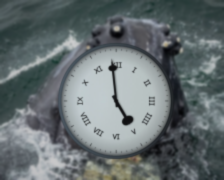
4:59
